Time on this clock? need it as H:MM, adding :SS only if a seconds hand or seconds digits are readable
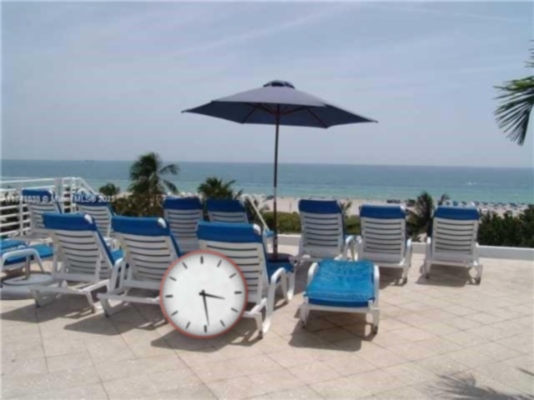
3:29
